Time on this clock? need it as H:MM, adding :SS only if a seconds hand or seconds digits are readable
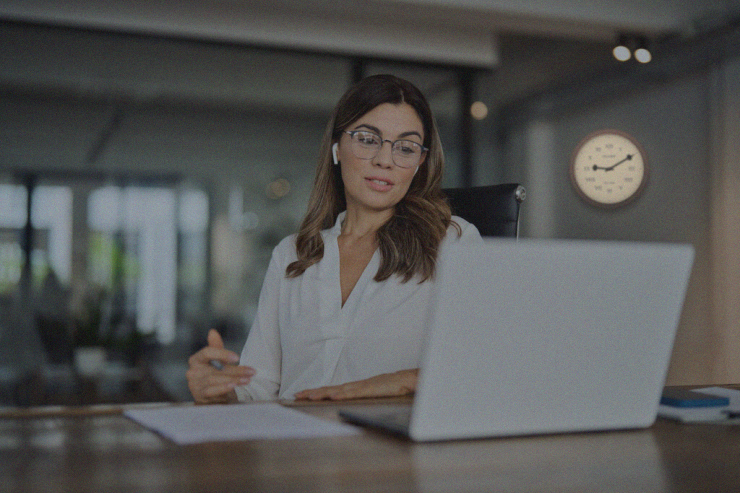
9:10
